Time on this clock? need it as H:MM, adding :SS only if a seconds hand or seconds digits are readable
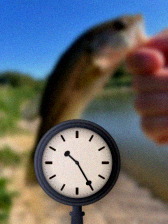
10:25
